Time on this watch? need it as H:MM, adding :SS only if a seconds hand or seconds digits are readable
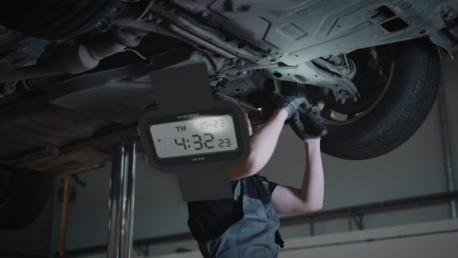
4:32:23
